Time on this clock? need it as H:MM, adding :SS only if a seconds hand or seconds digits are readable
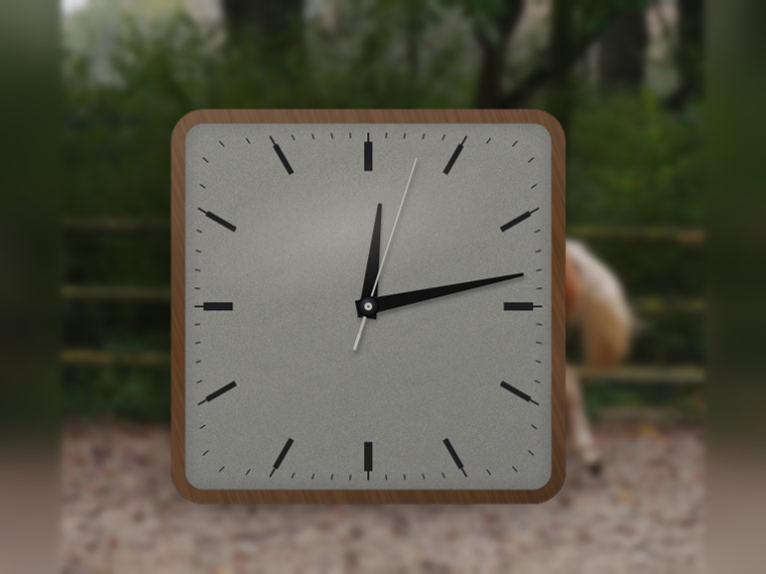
12:13:03
